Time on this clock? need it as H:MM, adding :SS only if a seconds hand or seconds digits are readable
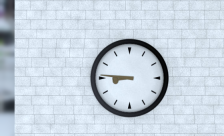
8:46
